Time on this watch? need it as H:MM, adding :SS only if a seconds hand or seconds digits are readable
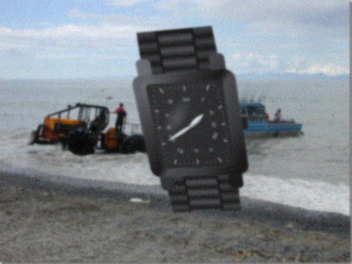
1:40
